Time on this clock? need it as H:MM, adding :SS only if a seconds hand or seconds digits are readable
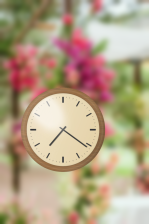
7:21
